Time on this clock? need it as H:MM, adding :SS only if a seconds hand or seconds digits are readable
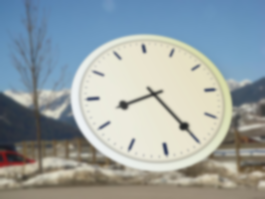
8:25
